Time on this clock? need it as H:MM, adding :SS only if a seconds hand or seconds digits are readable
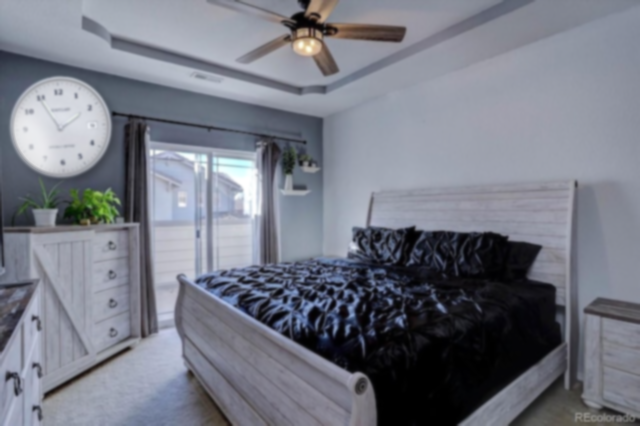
1:55
